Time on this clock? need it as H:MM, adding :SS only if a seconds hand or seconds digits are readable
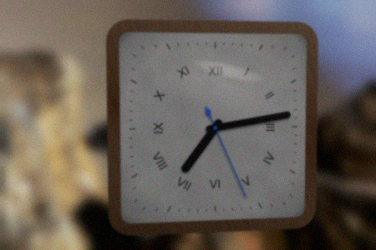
7:13:26
